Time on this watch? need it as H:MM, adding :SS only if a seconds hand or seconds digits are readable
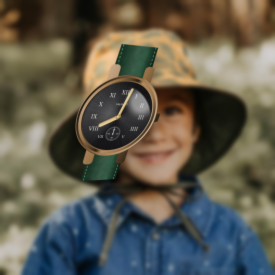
8:02
